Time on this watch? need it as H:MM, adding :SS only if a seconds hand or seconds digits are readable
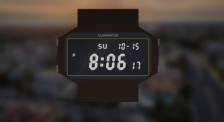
8:06:17
